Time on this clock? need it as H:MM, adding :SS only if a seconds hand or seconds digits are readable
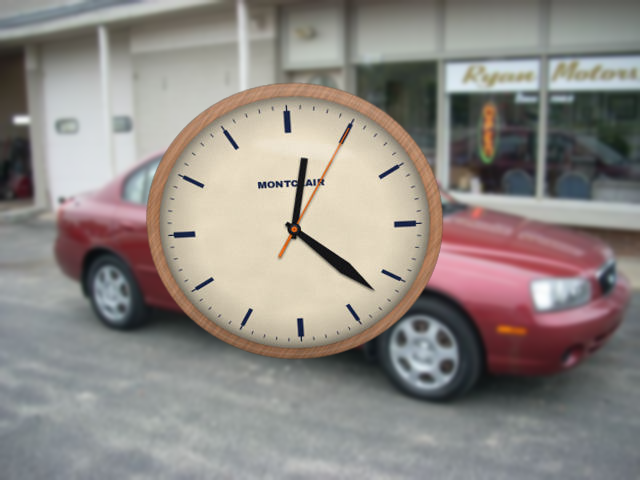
12:22:05
